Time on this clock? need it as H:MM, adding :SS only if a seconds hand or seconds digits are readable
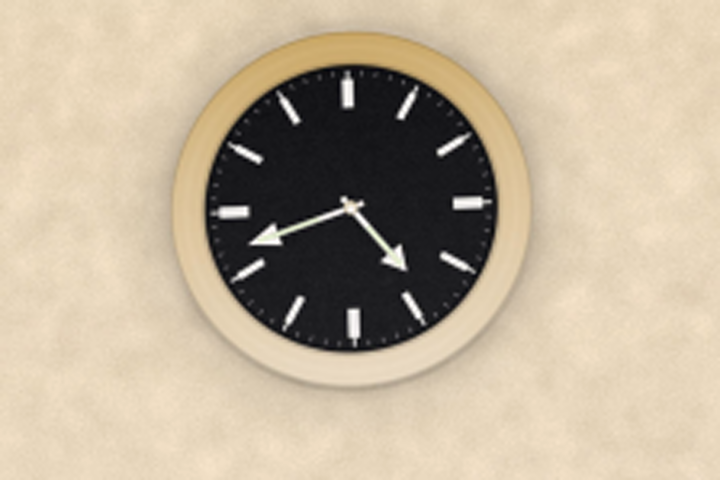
4:42
